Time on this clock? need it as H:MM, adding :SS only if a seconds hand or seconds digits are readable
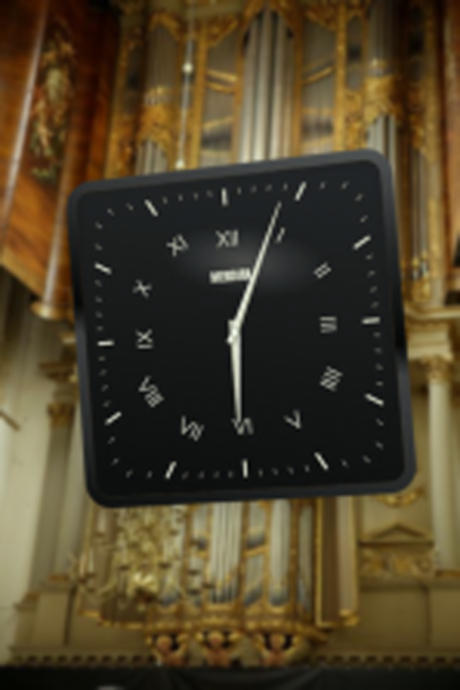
6:04
